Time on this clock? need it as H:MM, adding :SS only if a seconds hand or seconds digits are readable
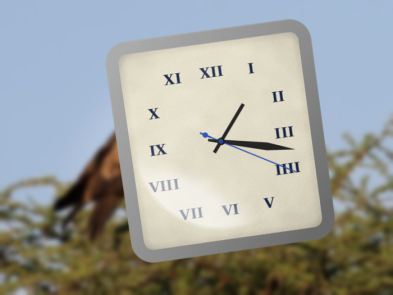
1:17:20
